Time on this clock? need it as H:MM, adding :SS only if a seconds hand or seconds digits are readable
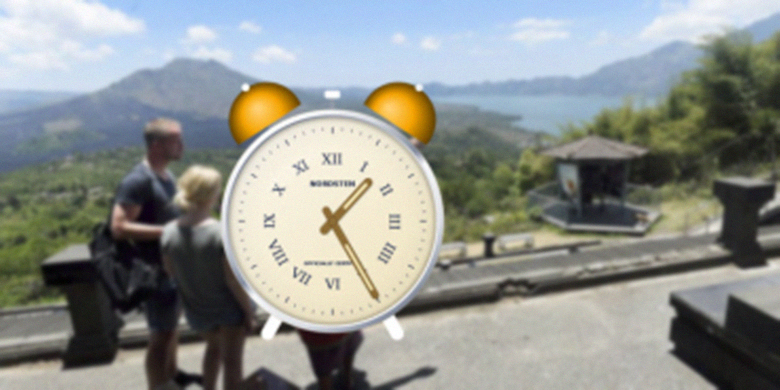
1:25
